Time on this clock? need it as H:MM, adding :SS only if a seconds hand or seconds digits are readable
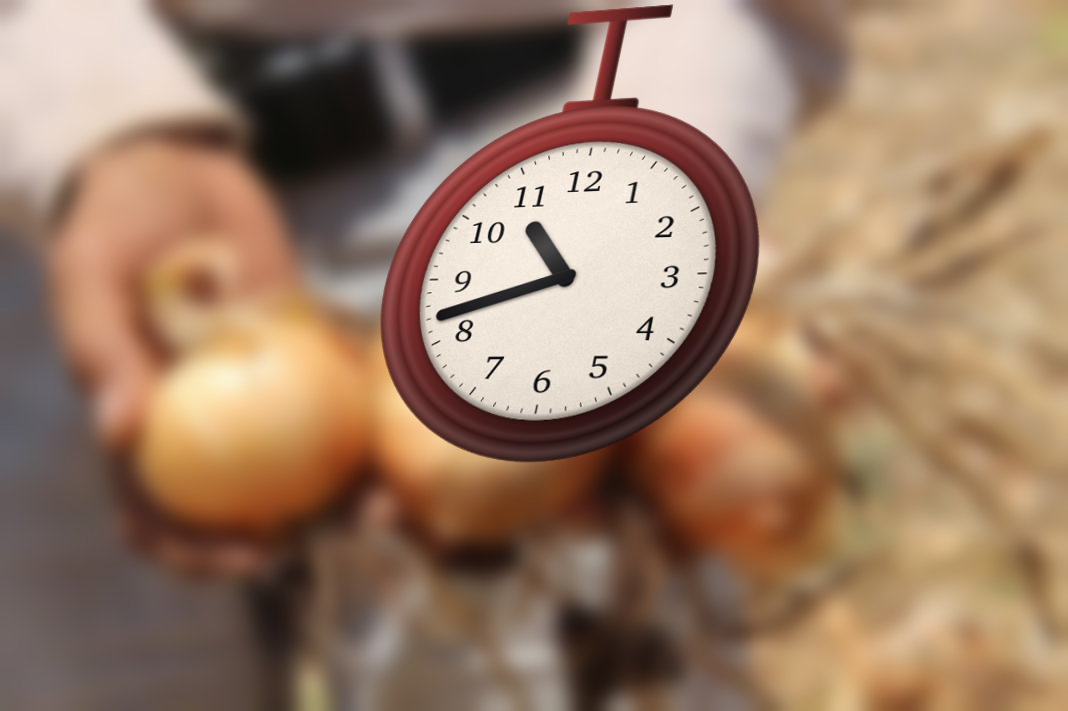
10:42
